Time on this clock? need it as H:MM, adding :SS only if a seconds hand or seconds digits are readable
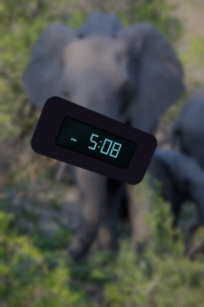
5:08
